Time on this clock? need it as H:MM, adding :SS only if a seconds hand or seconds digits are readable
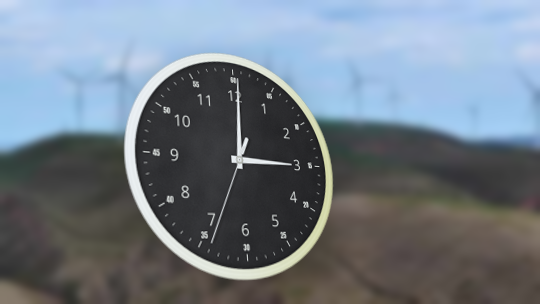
3:00:34
